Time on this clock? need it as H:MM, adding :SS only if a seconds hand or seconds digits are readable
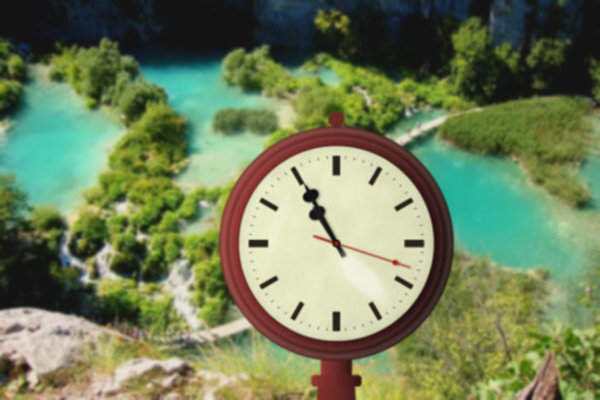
10:55:18
